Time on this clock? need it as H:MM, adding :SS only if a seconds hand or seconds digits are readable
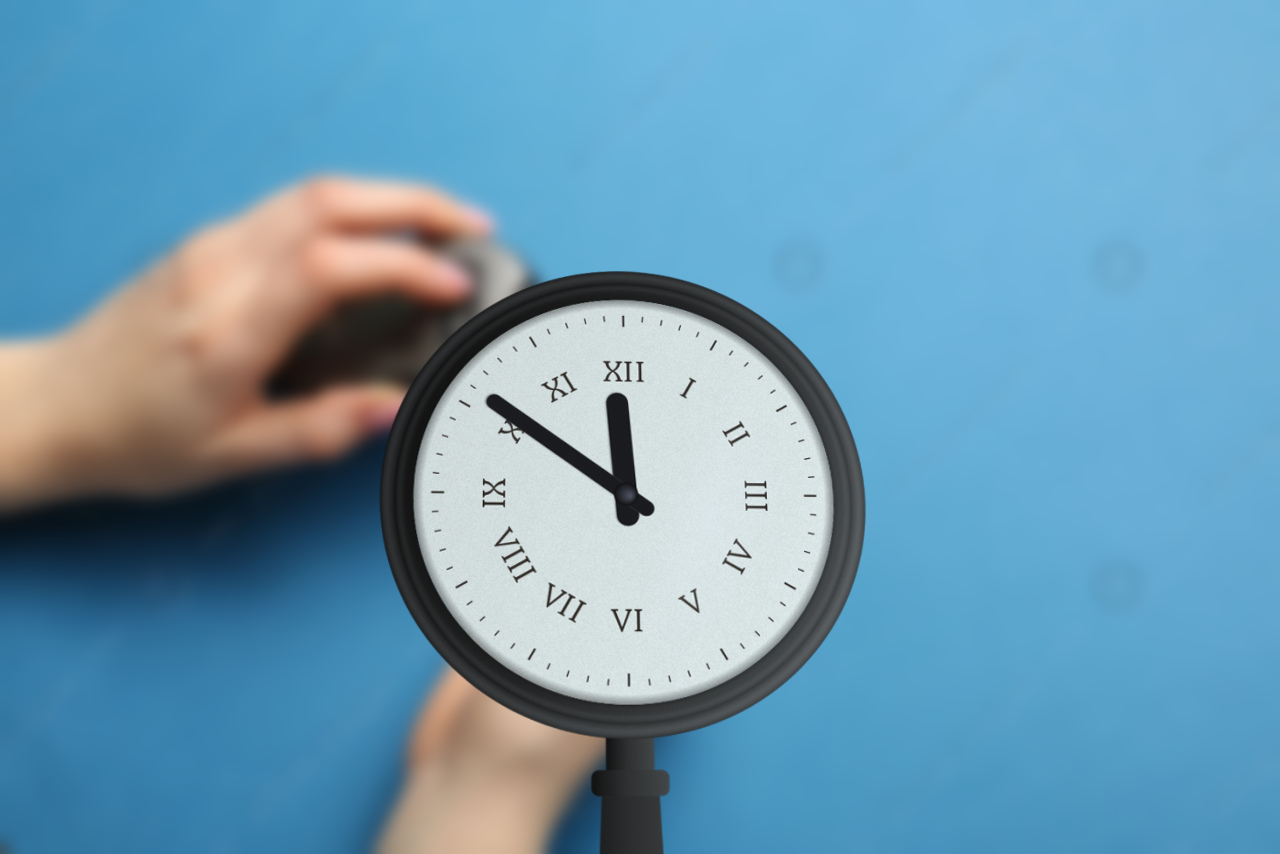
11:51
